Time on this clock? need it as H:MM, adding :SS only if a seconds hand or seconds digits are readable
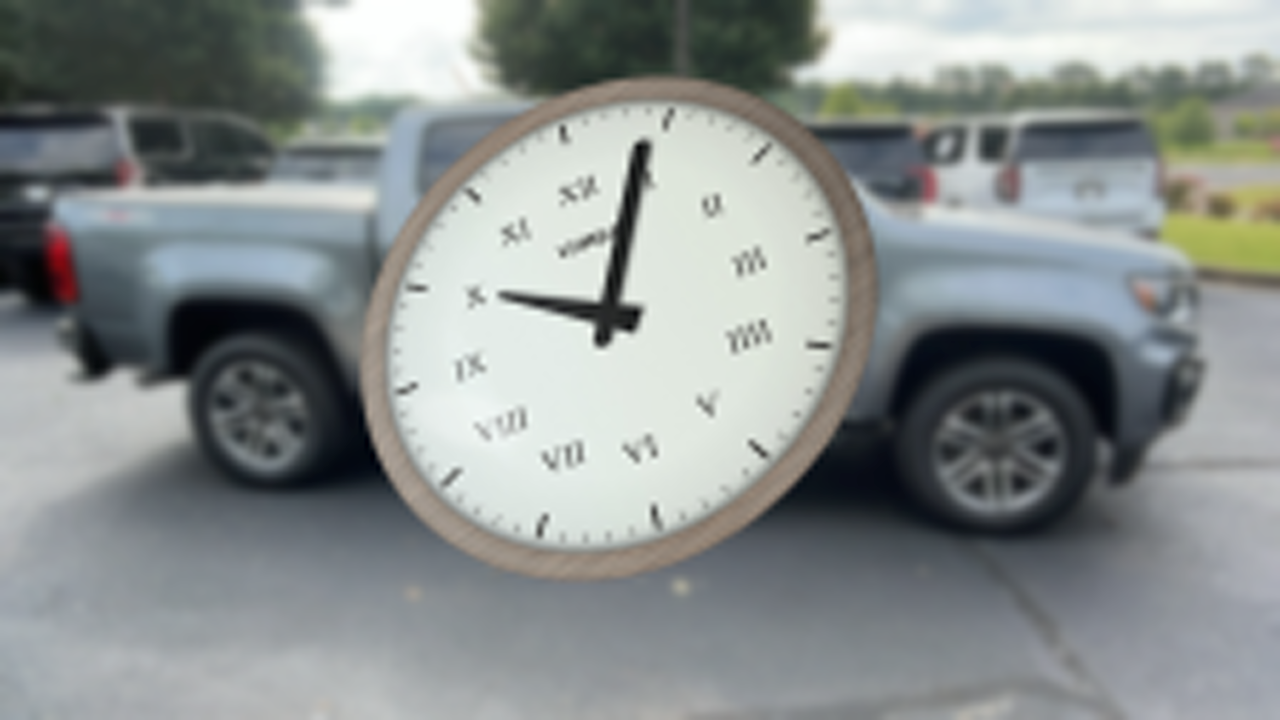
10:04
